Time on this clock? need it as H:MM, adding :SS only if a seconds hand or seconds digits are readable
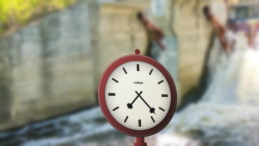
7:23
